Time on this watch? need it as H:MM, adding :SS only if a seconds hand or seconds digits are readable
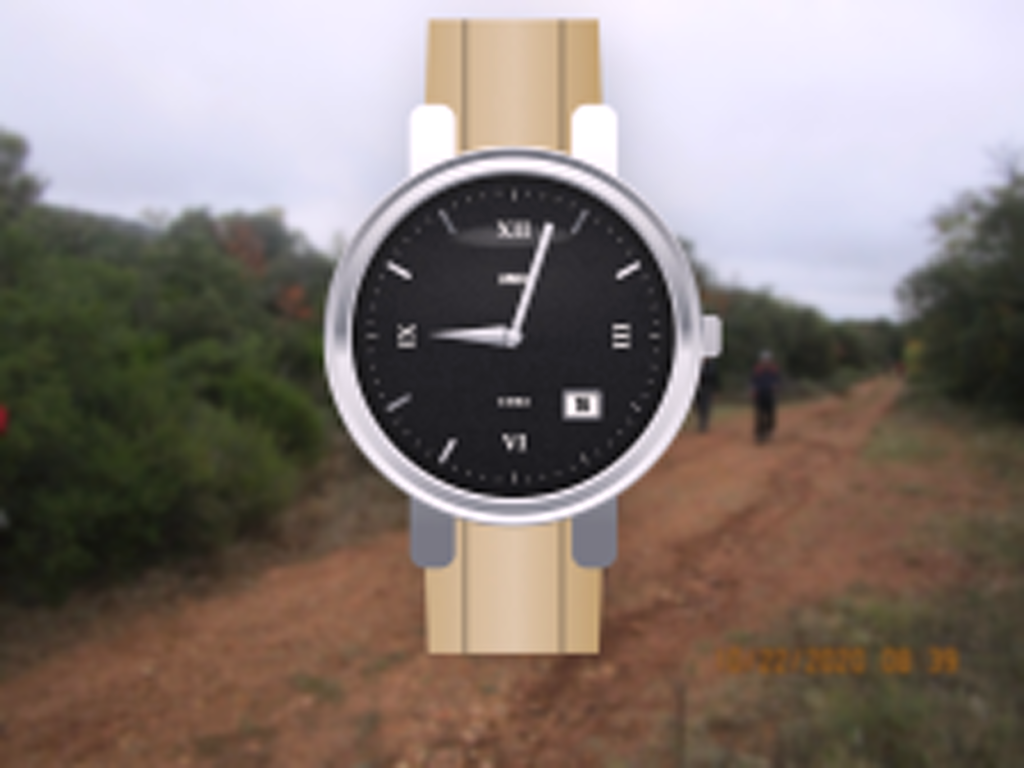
9:03
